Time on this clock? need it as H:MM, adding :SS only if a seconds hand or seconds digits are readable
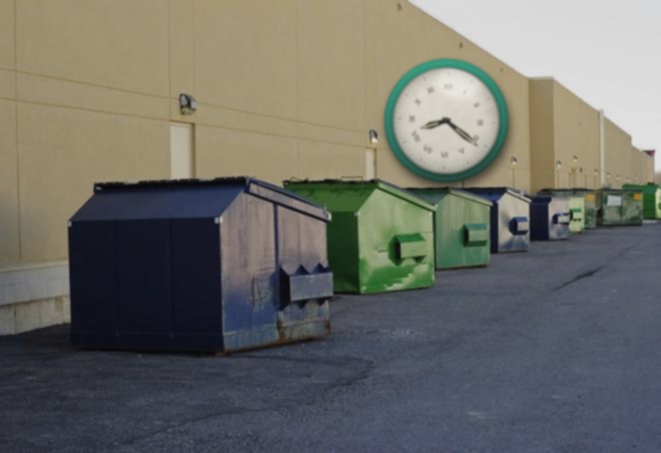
8:21
